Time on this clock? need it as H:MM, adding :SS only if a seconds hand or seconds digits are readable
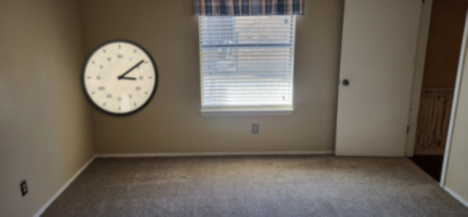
3:09
